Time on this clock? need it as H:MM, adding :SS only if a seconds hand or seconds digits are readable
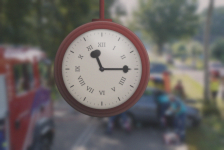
11:15
